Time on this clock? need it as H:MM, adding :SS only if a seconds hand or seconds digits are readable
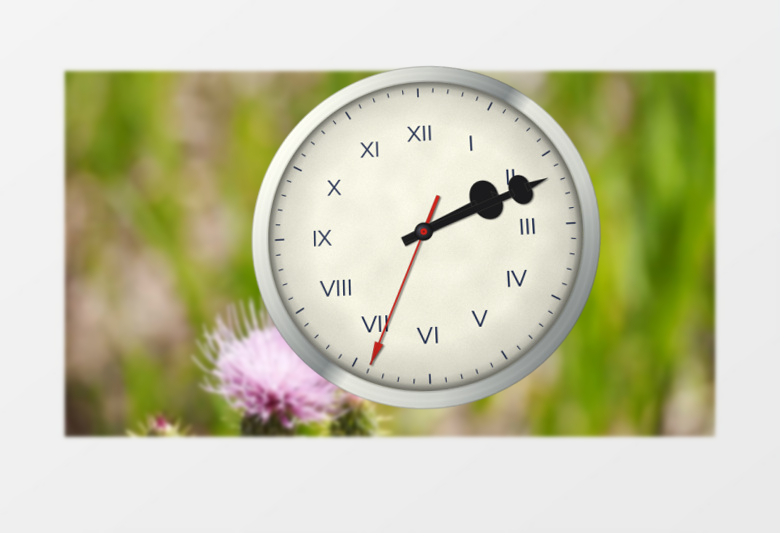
2:11:34
